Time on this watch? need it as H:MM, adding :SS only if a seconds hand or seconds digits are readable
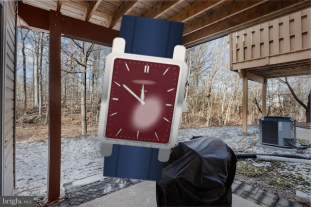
11:51
